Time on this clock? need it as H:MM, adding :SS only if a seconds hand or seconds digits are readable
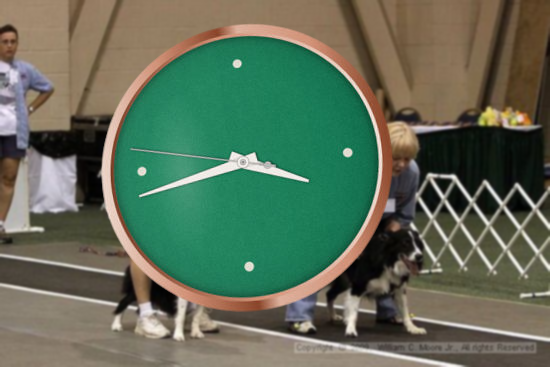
3:42:47
